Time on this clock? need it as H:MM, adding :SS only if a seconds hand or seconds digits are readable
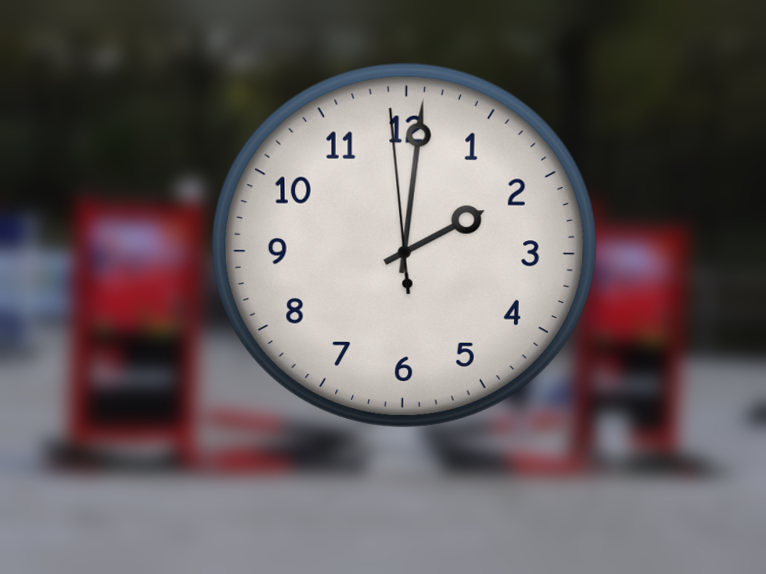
2:00:59
